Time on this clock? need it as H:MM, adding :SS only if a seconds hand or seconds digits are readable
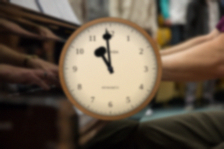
10:59
